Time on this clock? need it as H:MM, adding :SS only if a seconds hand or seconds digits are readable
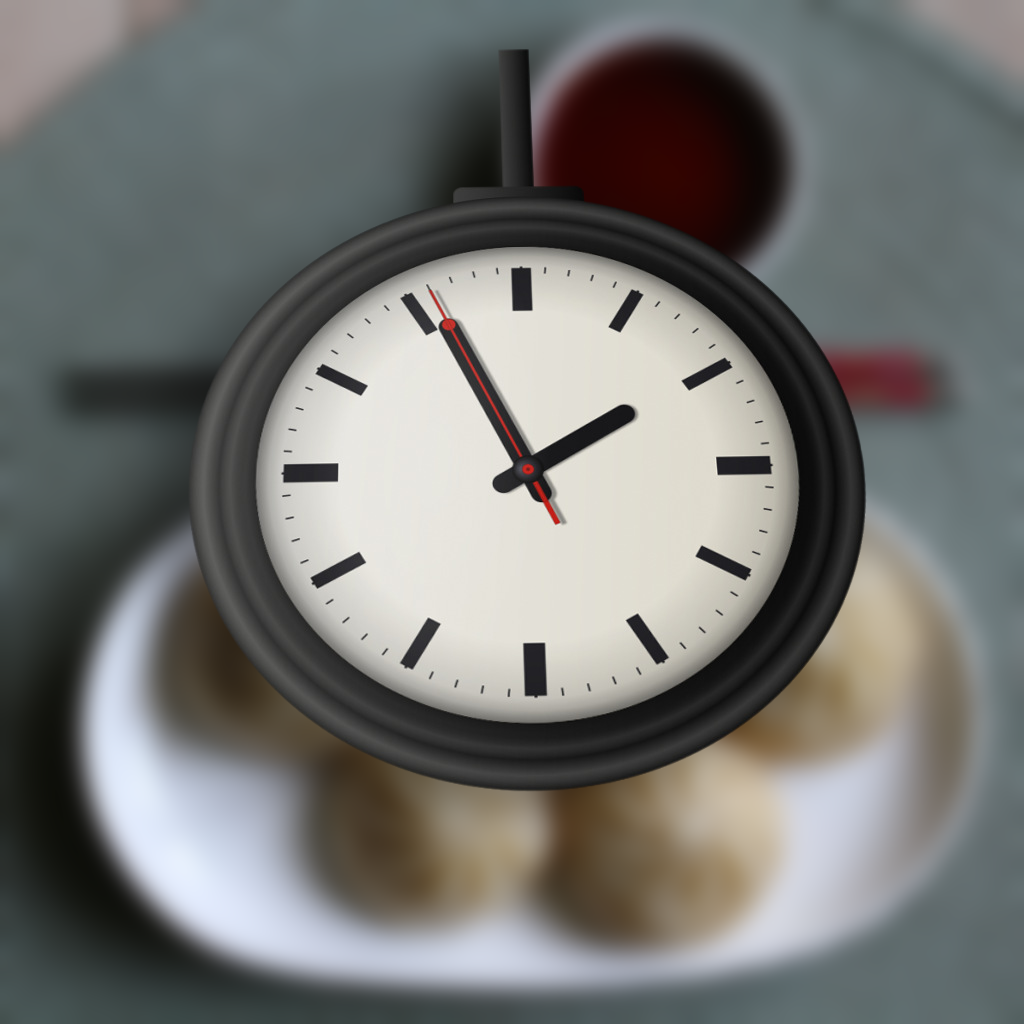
1:55:56
